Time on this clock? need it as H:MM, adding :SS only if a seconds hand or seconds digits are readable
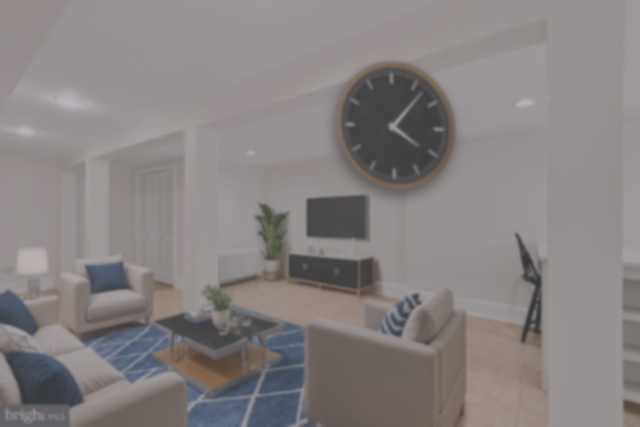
4:07
